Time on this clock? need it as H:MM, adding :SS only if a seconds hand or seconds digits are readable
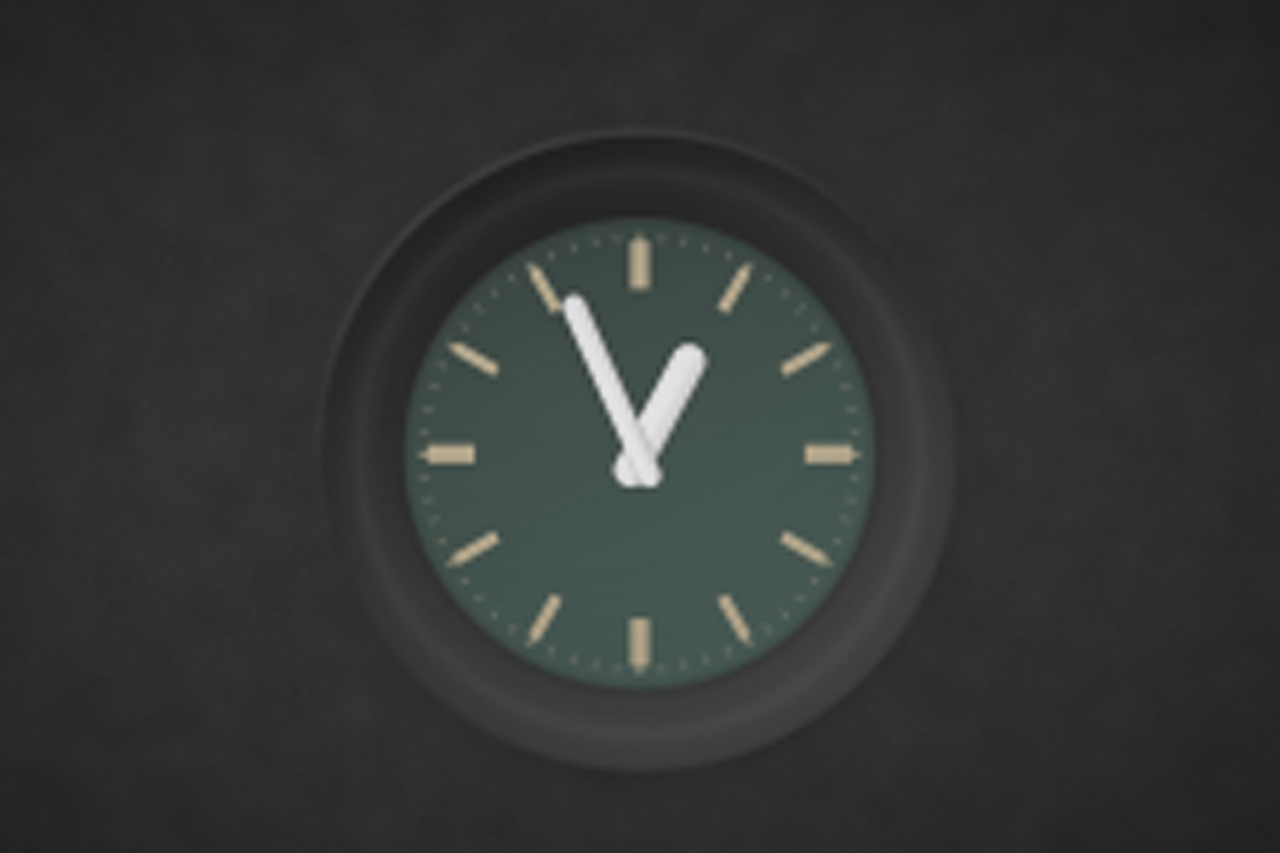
12:56
